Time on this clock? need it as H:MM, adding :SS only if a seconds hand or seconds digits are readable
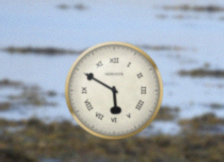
5:50
